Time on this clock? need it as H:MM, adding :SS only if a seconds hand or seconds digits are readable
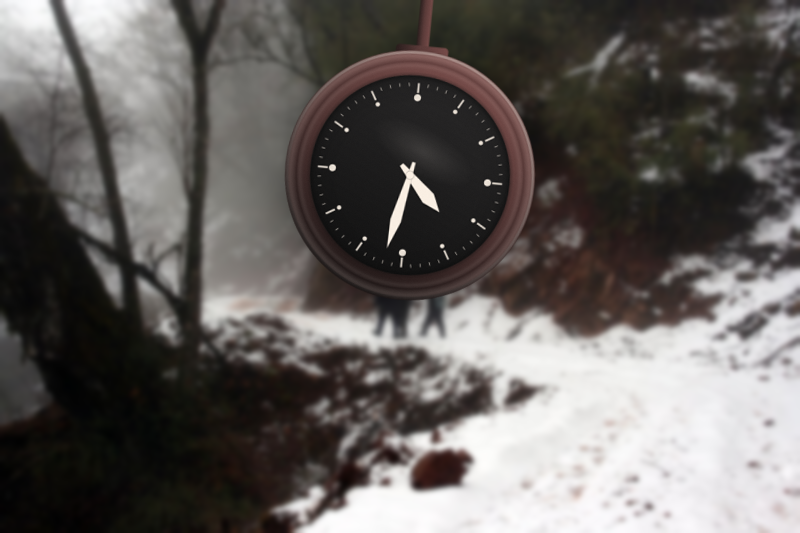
4:32
